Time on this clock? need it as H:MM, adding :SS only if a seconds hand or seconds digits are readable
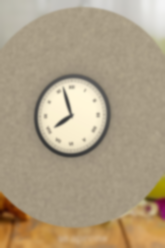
7:57
